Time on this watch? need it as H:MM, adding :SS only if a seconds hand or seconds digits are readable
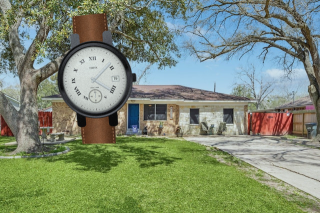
4:08
